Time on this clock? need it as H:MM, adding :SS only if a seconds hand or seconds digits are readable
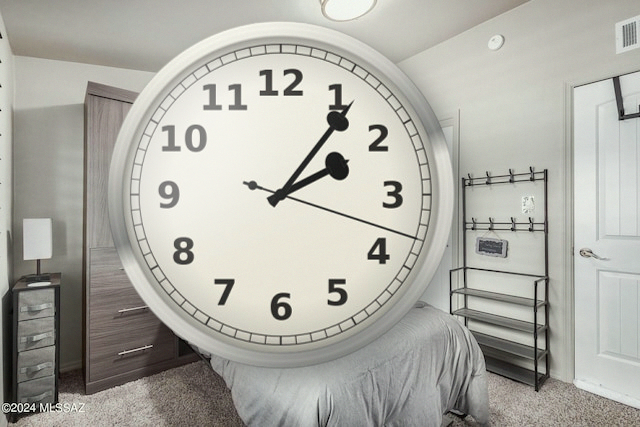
2:06:18
